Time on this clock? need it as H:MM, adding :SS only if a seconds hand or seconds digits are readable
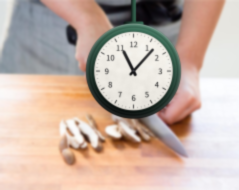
11:07
